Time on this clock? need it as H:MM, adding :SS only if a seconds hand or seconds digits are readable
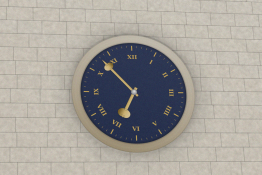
6:53
